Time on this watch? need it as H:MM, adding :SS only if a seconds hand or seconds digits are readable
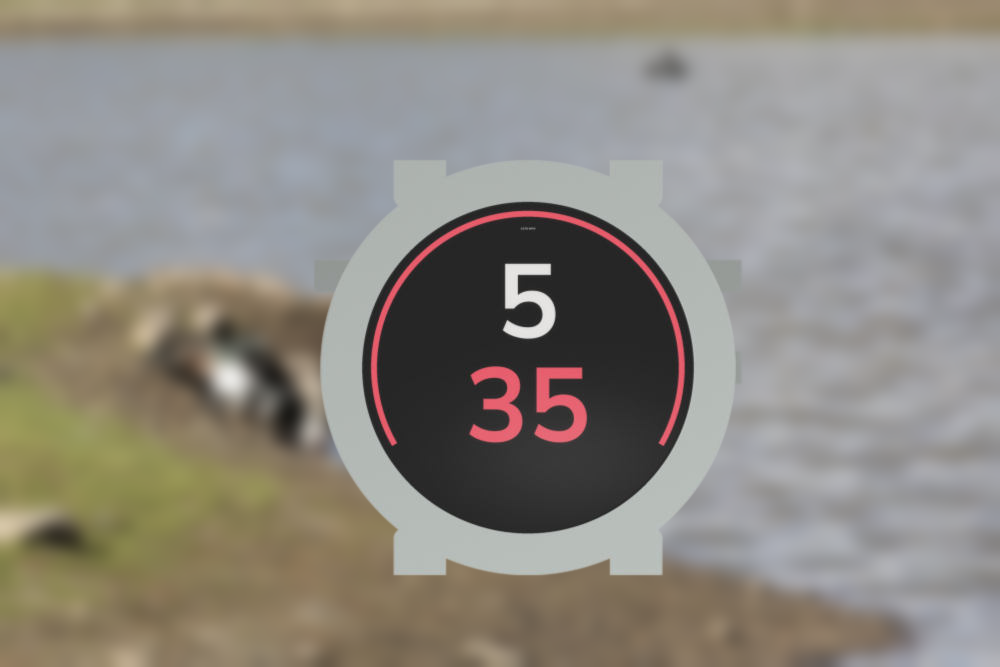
5:35
